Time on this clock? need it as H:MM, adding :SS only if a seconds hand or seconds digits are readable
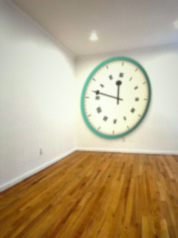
11:47
